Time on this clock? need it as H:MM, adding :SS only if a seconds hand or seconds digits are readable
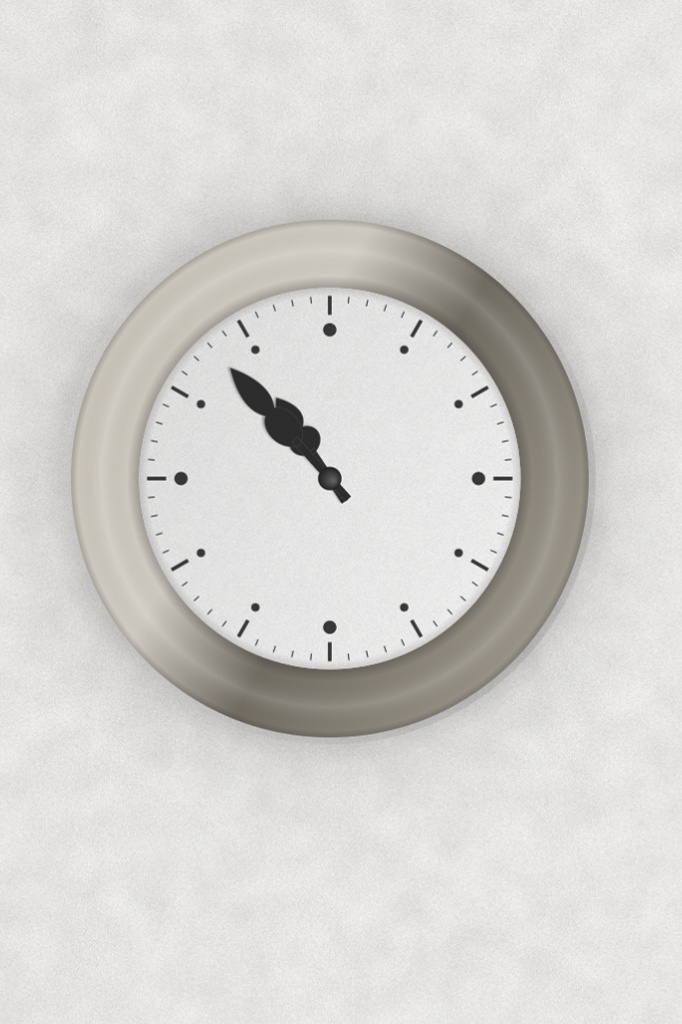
10:53
